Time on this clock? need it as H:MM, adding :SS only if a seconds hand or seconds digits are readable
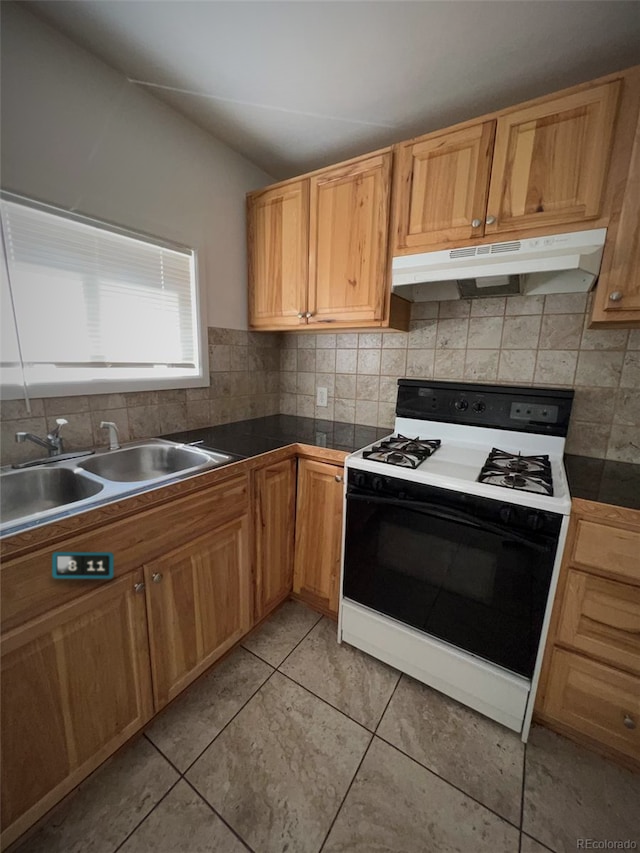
8:11
